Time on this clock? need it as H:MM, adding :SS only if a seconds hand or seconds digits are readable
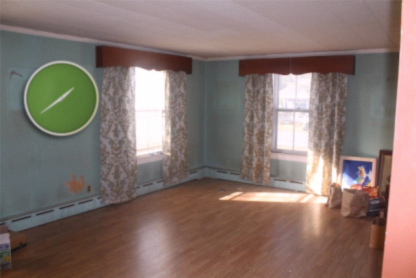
1:39
